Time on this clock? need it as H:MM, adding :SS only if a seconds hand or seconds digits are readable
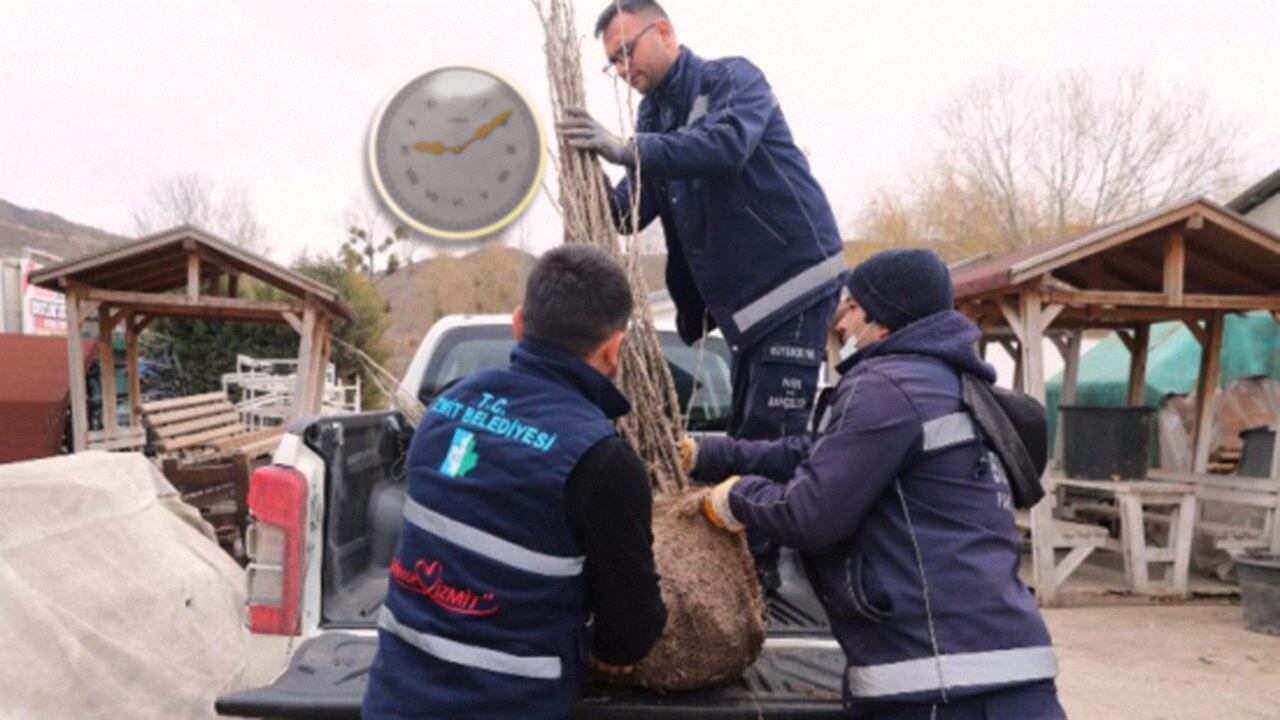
9:09
